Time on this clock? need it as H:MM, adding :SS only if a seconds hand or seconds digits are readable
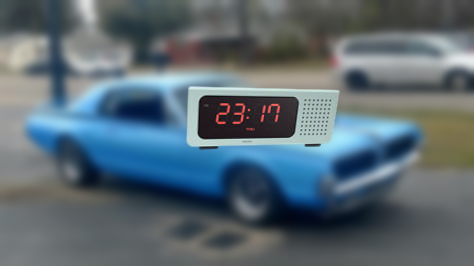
23:17
